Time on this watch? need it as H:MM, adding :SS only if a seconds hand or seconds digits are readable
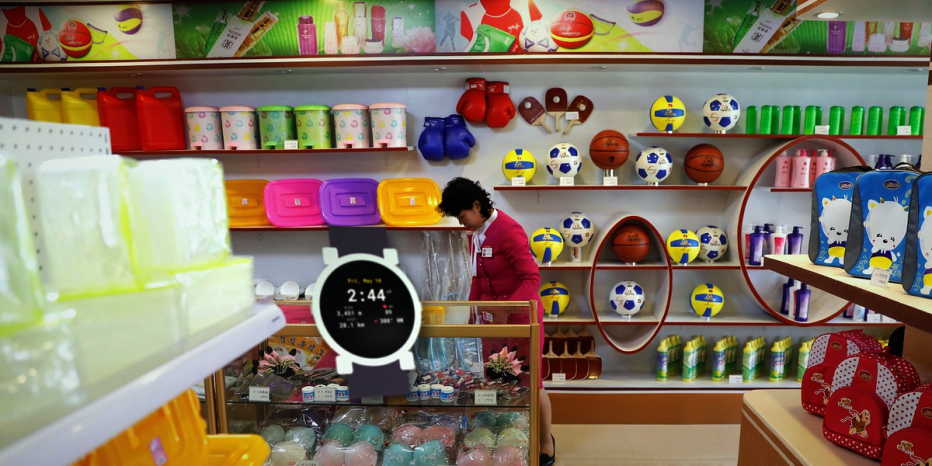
2:44
